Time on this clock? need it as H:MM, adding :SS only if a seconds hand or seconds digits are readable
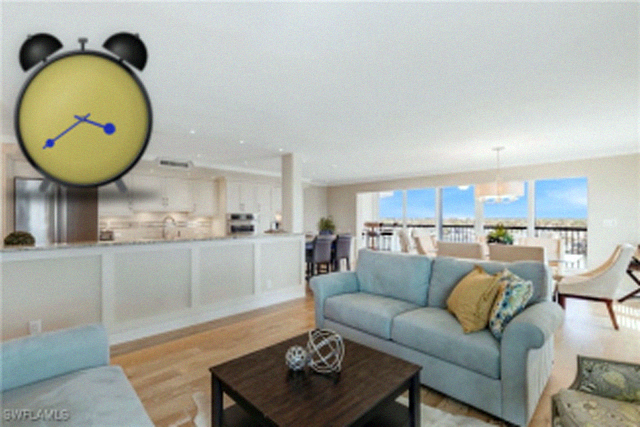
3:39
